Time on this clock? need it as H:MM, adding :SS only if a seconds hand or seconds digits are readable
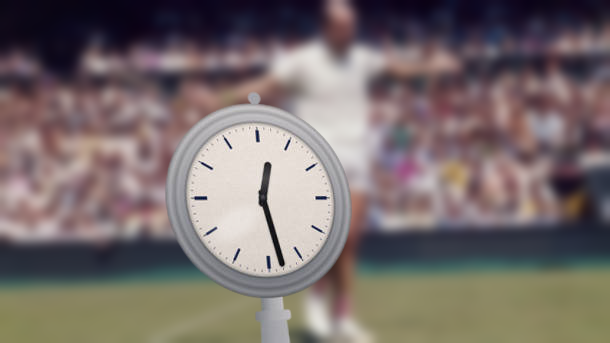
12:28
